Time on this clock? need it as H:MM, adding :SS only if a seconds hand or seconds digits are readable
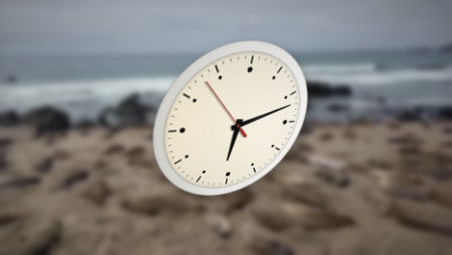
6:11:53
